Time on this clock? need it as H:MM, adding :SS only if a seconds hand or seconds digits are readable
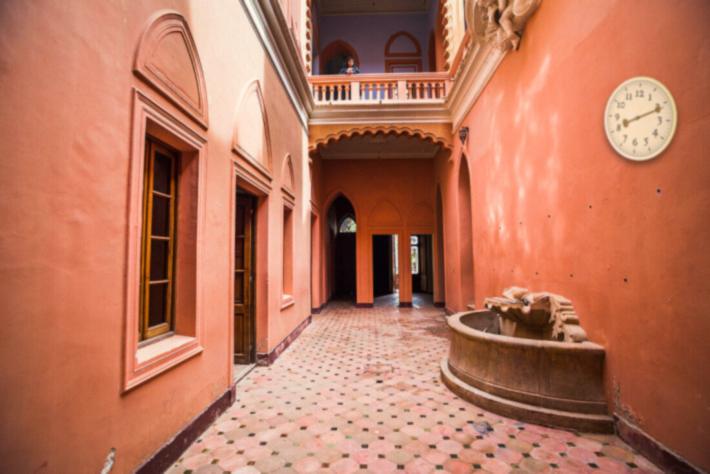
8:11
